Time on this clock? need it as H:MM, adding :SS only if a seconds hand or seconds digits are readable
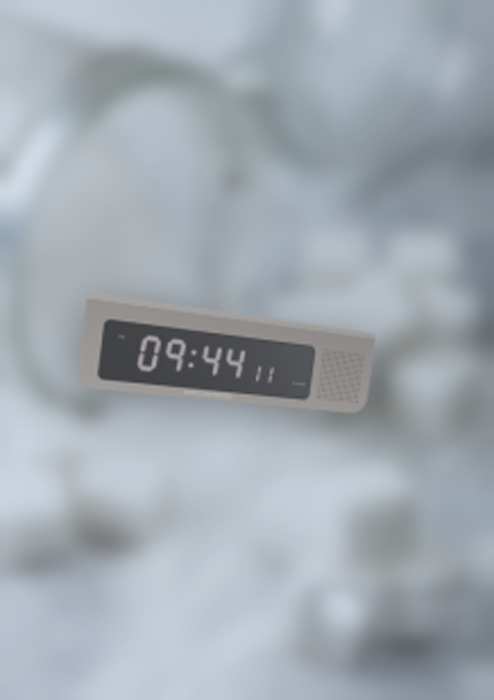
9:44:11
